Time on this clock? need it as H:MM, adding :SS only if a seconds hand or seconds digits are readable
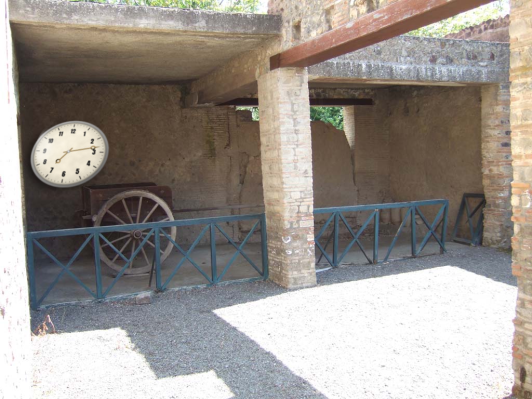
7:13
